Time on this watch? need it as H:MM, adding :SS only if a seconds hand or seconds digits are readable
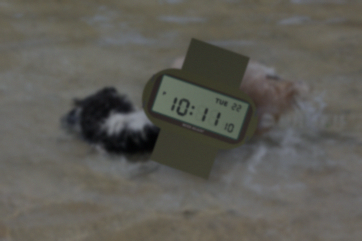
10:11
